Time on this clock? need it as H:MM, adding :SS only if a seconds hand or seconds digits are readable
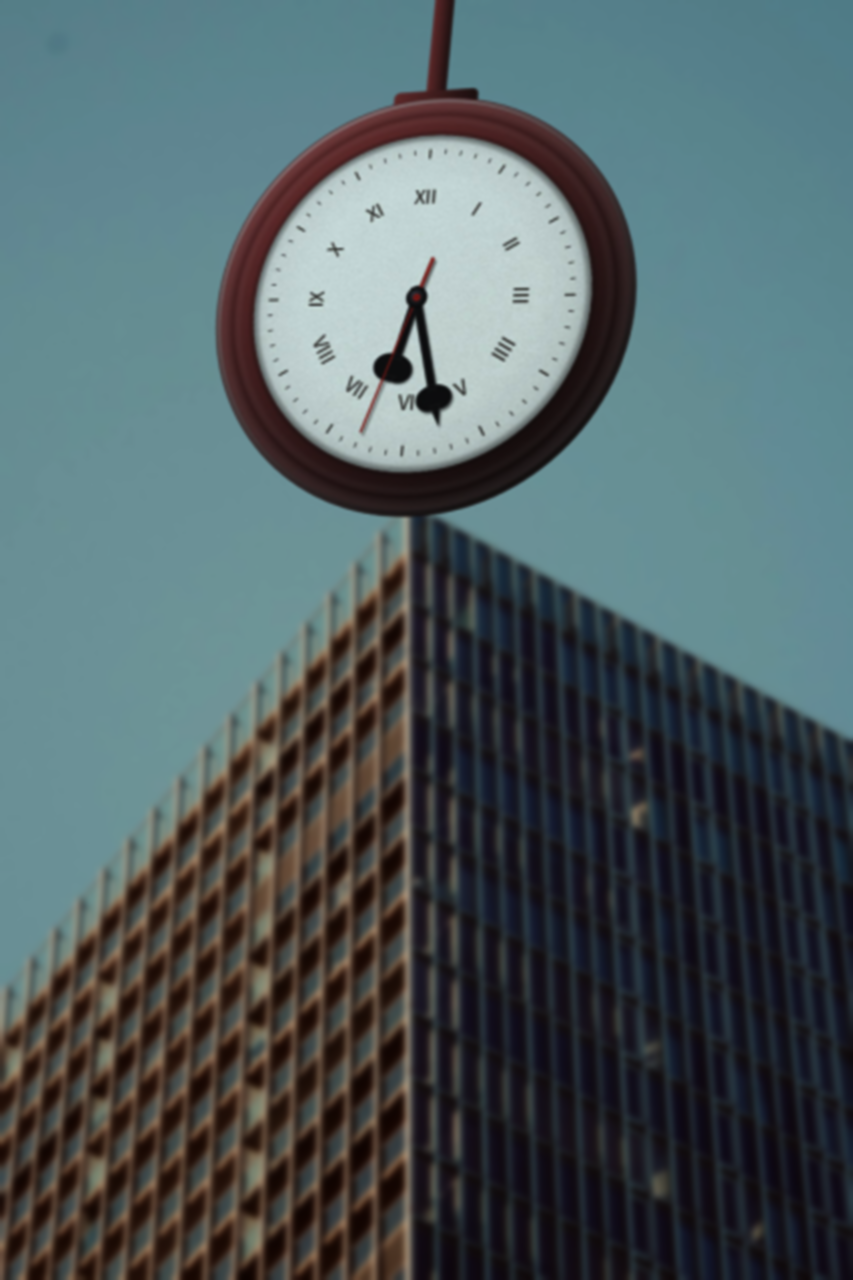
6:27:33
